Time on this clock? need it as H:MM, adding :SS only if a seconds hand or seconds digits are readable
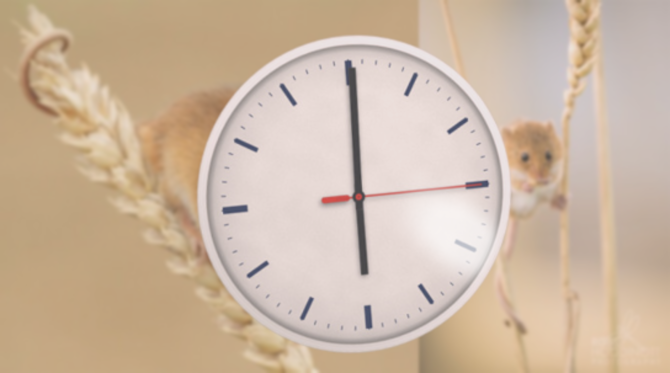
6:00:15
